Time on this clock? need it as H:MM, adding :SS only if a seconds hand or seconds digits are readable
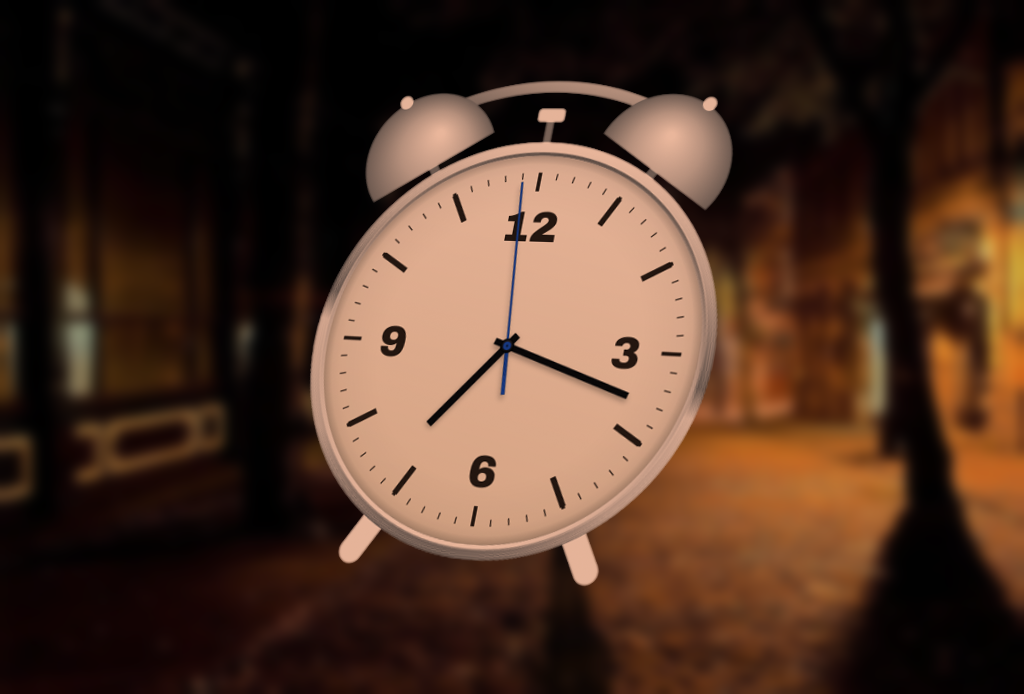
7:17:59
